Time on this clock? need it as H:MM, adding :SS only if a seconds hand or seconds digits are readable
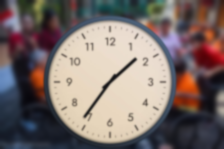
1:36
